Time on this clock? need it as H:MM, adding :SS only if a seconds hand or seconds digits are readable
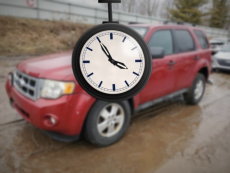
3:55
